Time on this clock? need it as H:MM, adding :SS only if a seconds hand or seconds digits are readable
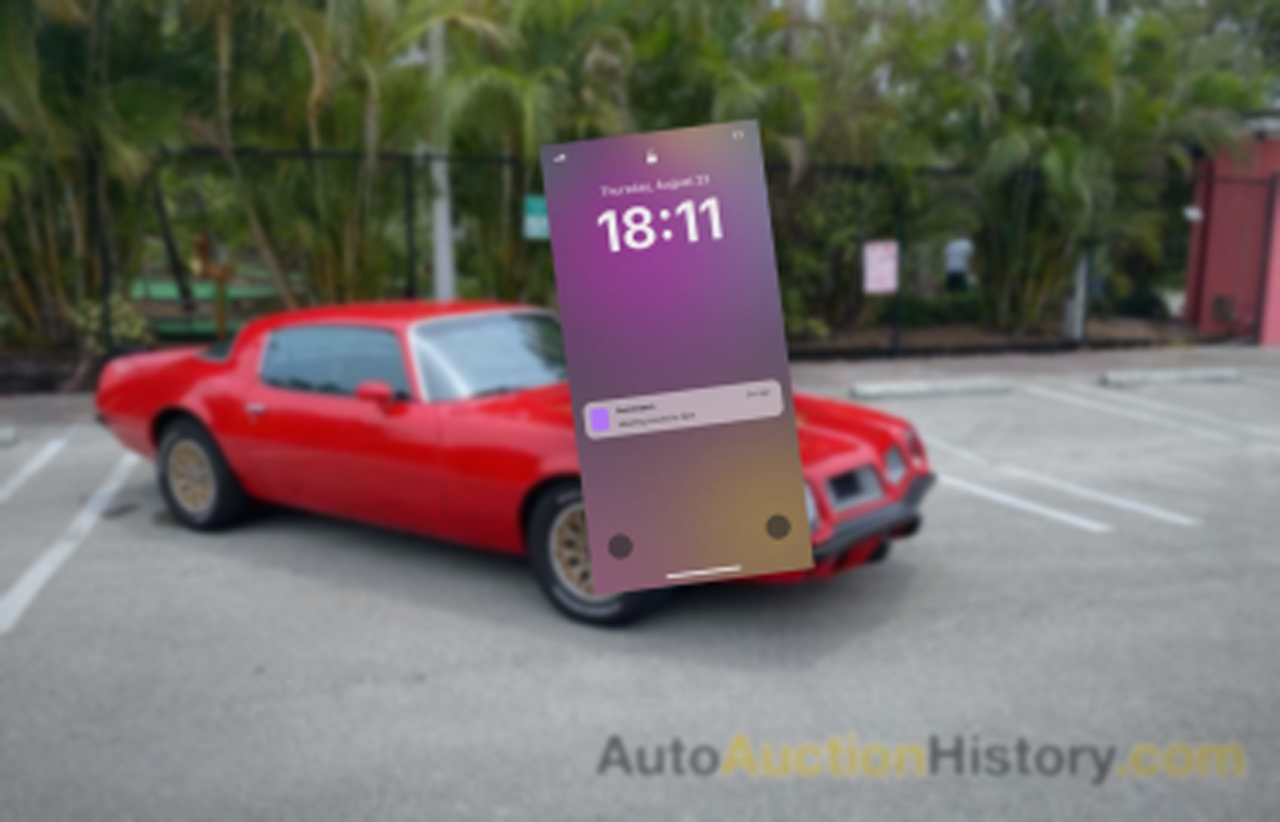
18:11
